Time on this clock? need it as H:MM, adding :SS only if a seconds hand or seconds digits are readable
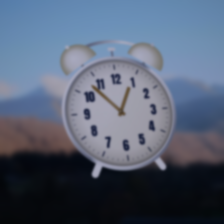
12:53
